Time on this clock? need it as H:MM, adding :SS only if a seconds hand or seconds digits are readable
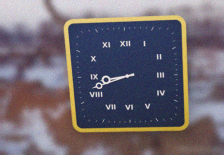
8:42
